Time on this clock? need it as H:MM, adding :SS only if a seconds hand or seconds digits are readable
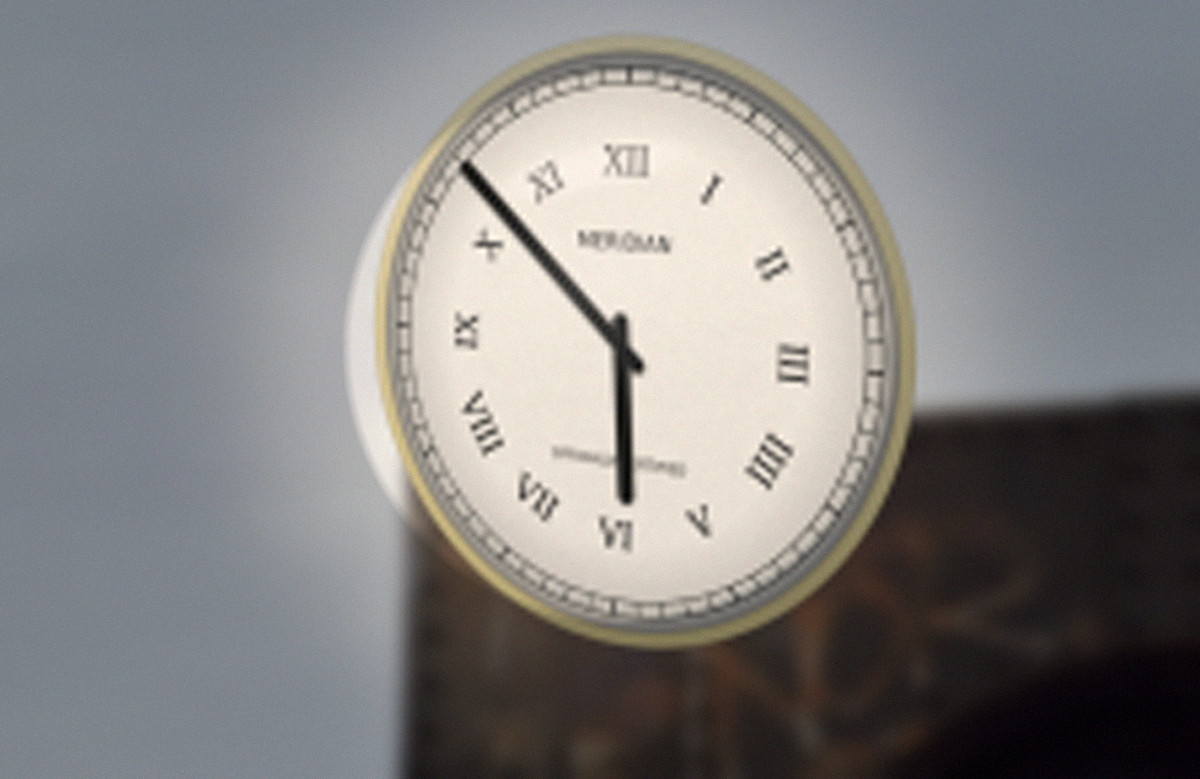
5:52
